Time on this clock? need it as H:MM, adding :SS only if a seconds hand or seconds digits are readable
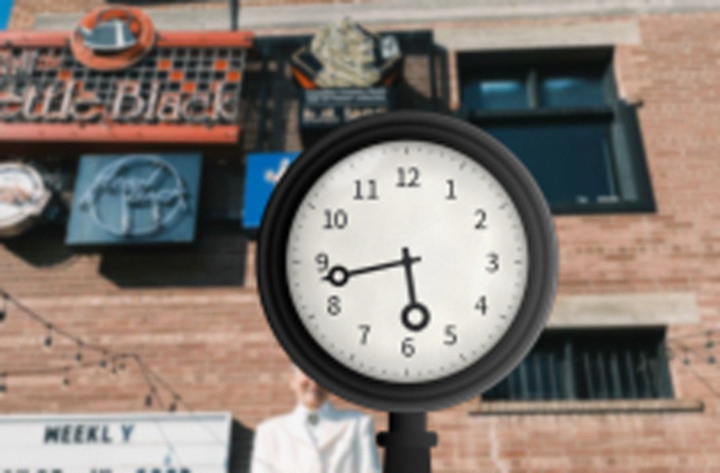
5:43
